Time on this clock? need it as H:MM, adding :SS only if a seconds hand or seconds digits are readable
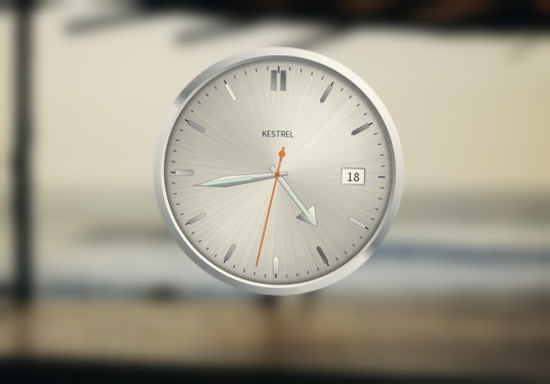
4:43:32
